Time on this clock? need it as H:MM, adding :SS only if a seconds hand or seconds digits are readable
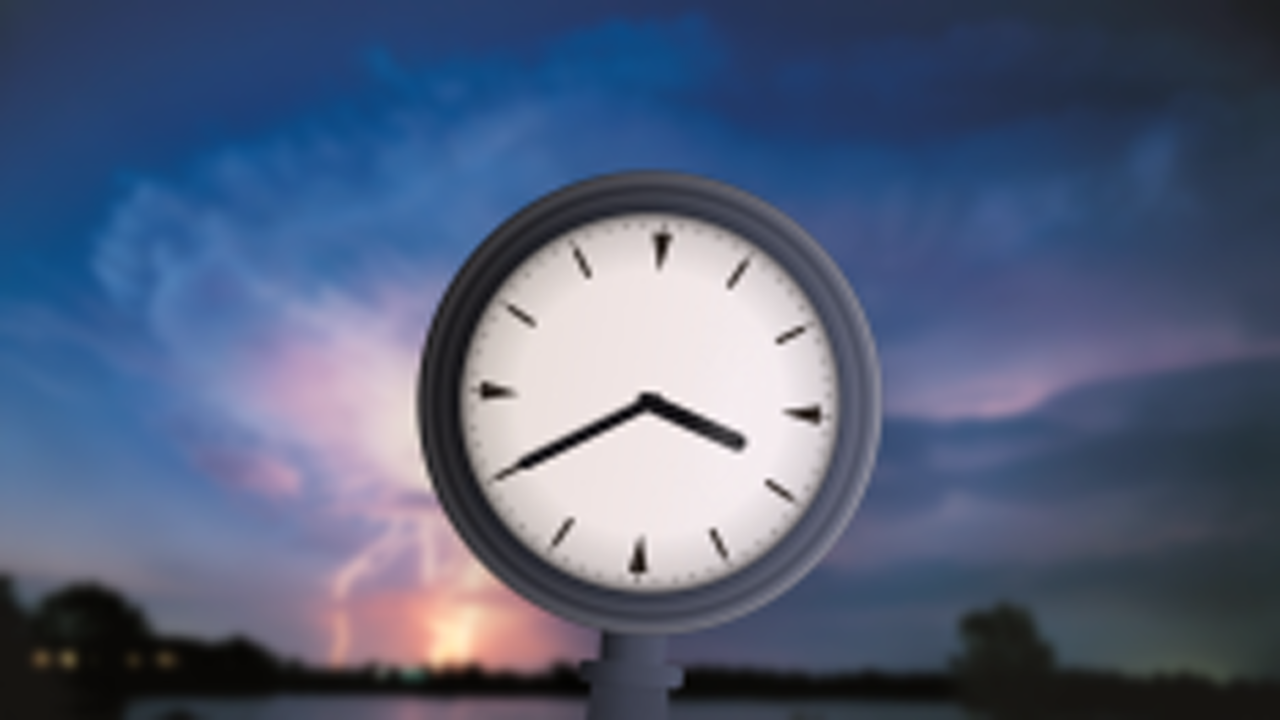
3:40
